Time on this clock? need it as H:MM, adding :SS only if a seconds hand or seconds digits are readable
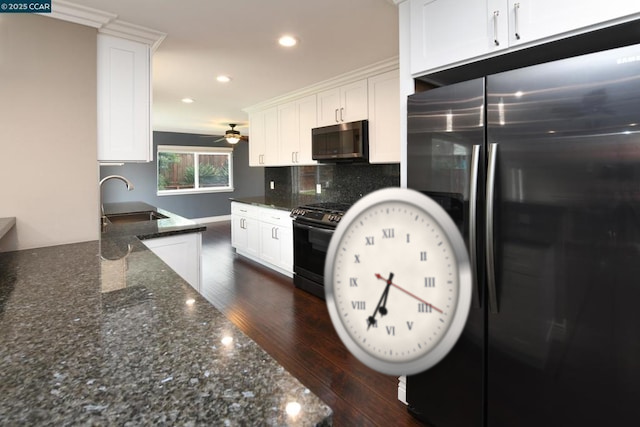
6:35:19
